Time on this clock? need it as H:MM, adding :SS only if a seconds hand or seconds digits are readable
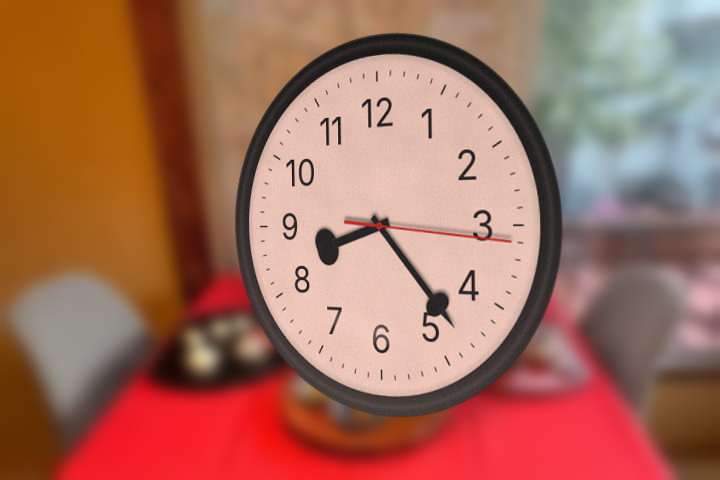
8:23:16
